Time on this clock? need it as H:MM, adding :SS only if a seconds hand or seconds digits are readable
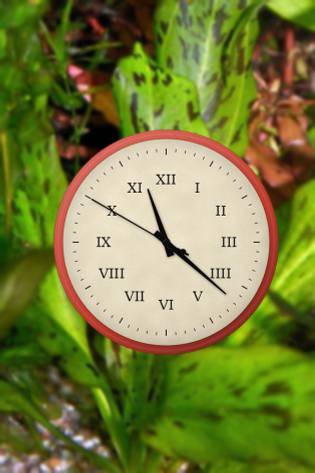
11:21:50
